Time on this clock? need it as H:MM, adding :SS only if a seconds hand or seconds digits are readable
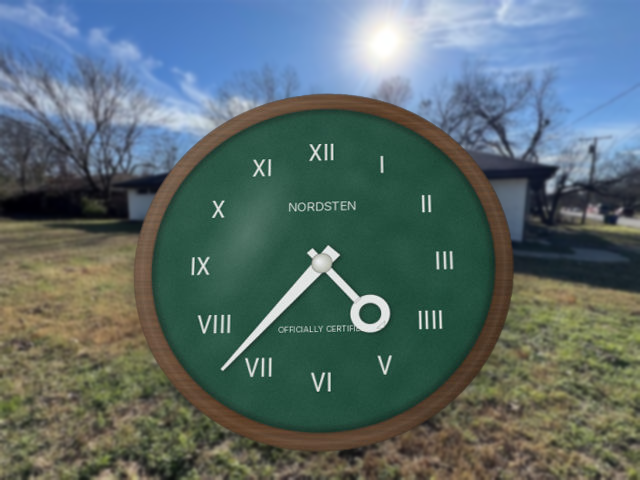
4:37
